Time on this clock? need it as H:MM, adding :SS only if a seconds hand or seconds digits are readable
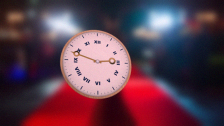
2:48
